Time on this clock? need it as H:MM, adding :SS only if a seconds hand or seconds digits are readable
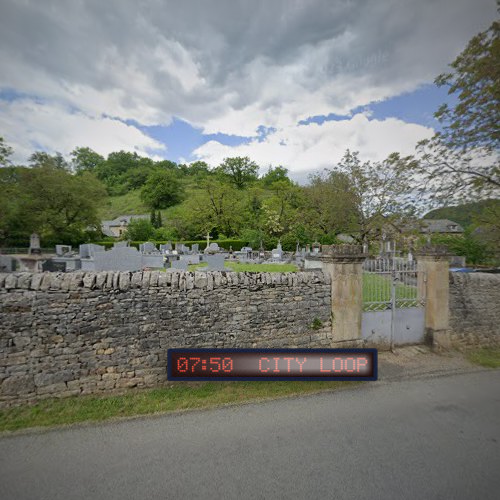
7:50
